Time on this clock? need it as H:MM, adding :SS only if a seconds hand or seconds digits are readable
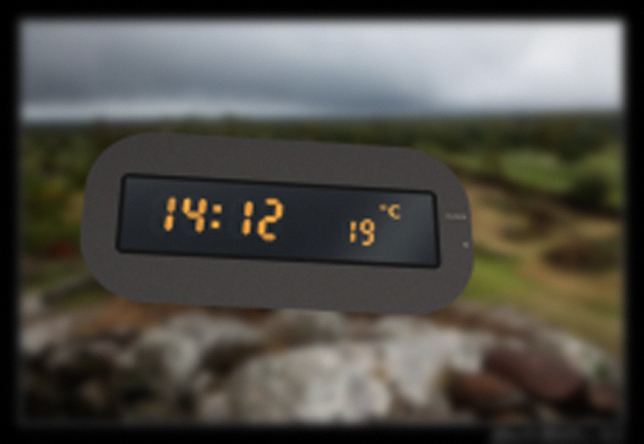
14:12
